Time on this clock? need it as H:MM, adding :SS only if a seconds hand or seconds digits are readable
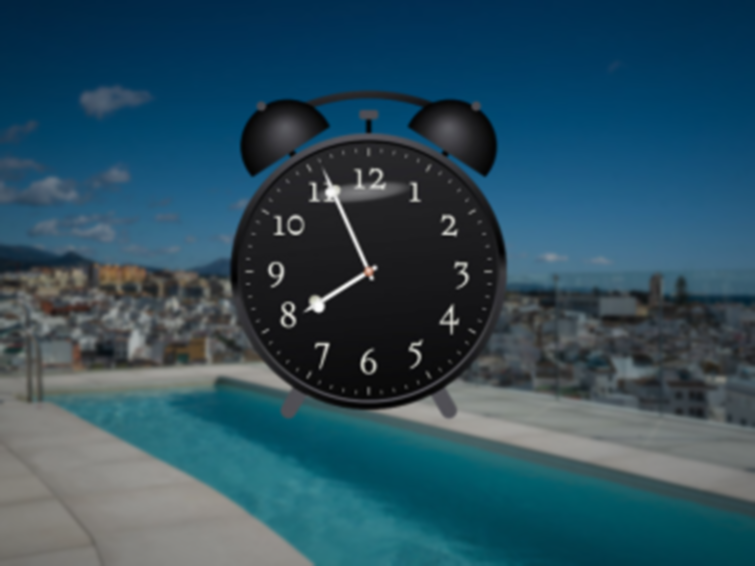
7:56
